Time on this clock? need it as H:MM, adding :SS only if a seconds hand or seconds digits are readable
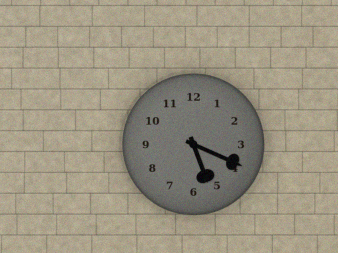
5:19
